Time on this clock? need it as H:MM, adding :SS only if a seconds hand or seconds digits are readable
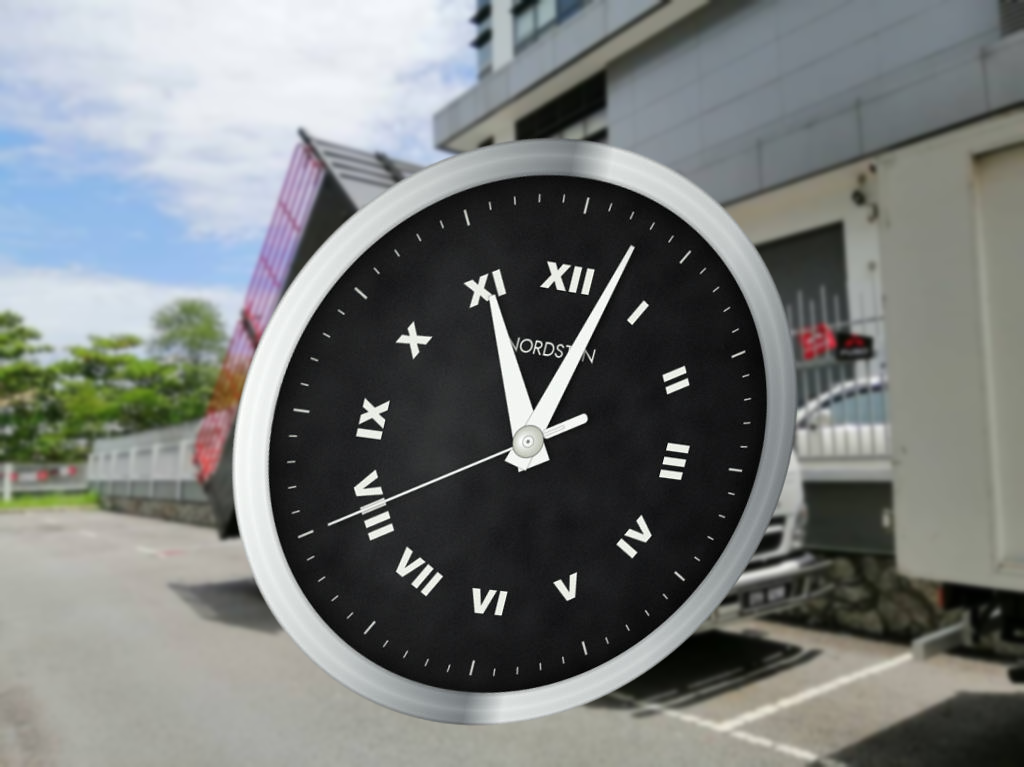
11:02:40
